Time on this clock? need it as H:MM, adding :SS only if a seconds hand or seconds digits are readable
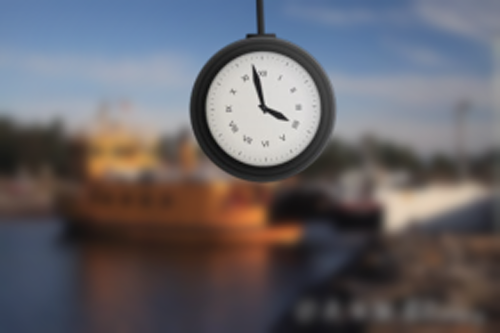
3:58
